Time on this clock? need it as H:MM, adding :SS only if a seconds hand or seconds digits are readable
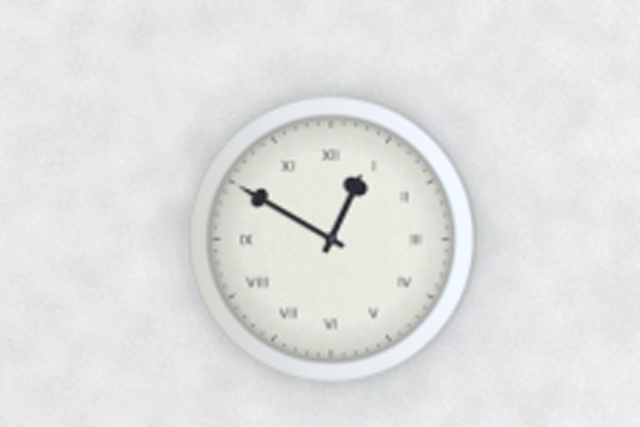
12:50
